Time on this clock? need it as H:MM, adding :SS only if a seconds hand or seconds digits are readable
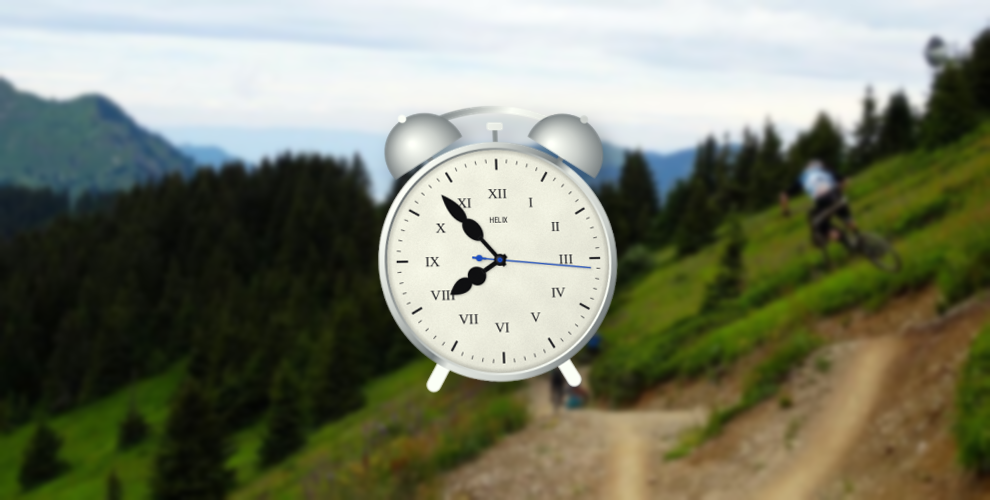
7:53:16
